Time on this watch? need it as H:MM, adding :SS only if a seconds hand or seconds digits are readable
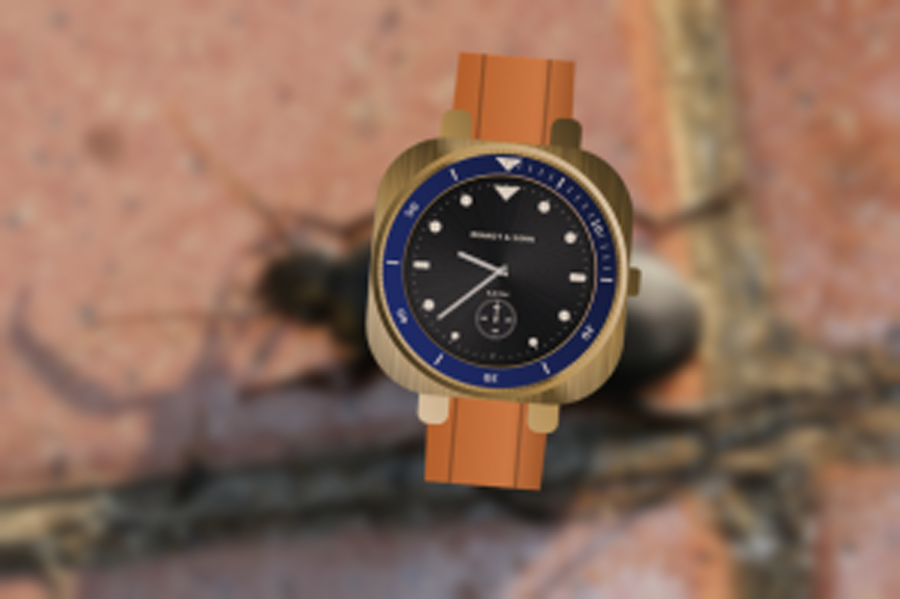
9:38
